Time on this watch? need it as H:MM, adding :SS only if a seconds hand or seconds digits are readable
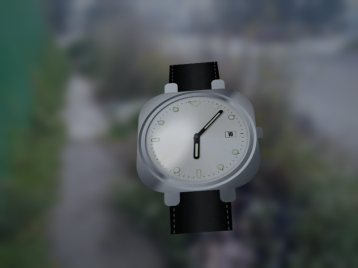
6:07
